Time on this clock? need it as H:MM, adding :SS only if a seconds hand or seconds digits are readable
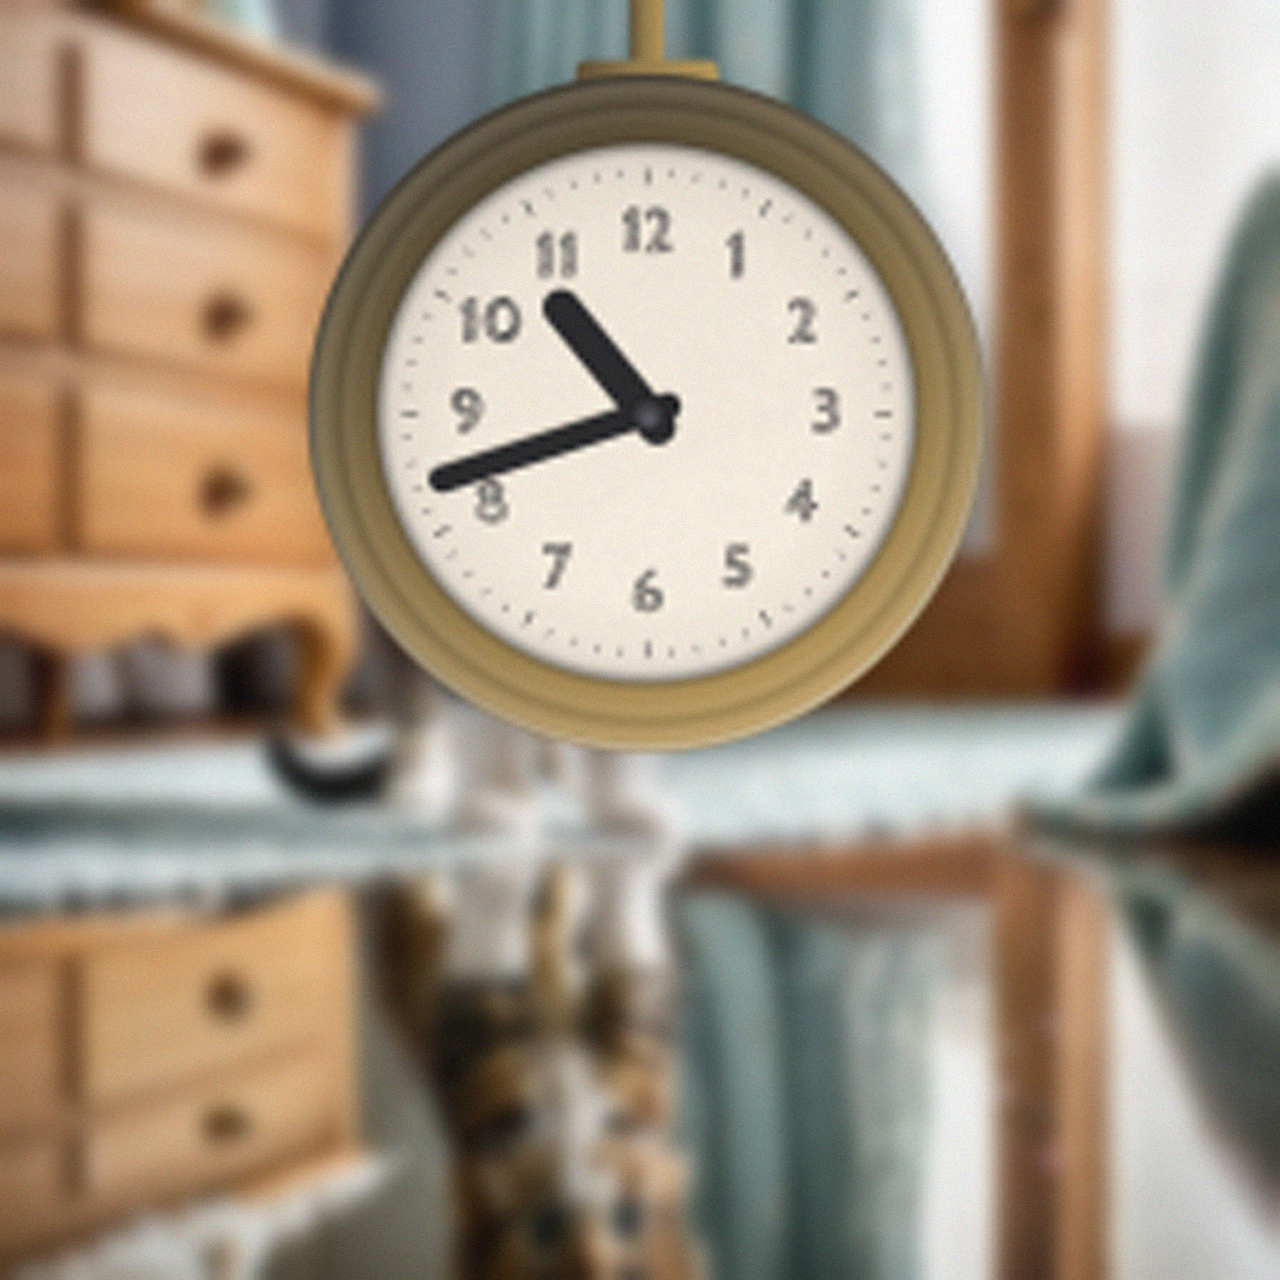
10:42
